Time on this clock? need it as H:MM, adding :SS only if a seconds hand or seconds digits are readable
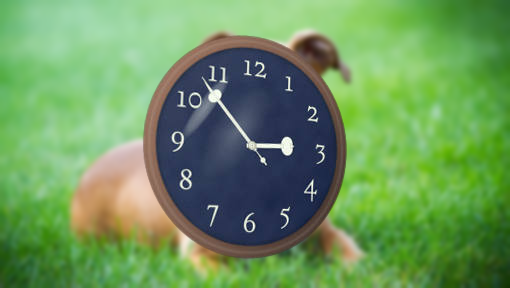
2:52:53
